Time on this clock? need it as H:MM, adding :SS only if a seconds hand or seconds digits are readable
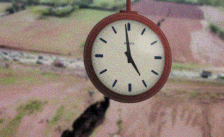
4:59
